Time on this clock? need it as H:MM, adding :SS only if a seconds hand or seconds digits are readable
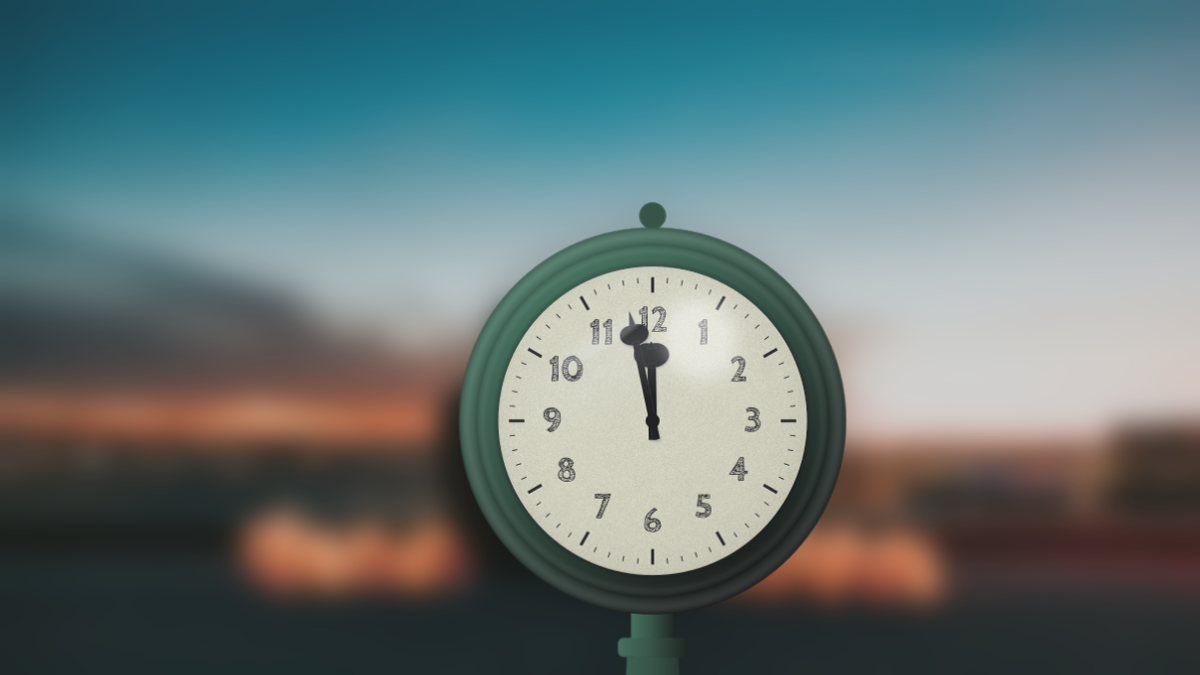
11:58
